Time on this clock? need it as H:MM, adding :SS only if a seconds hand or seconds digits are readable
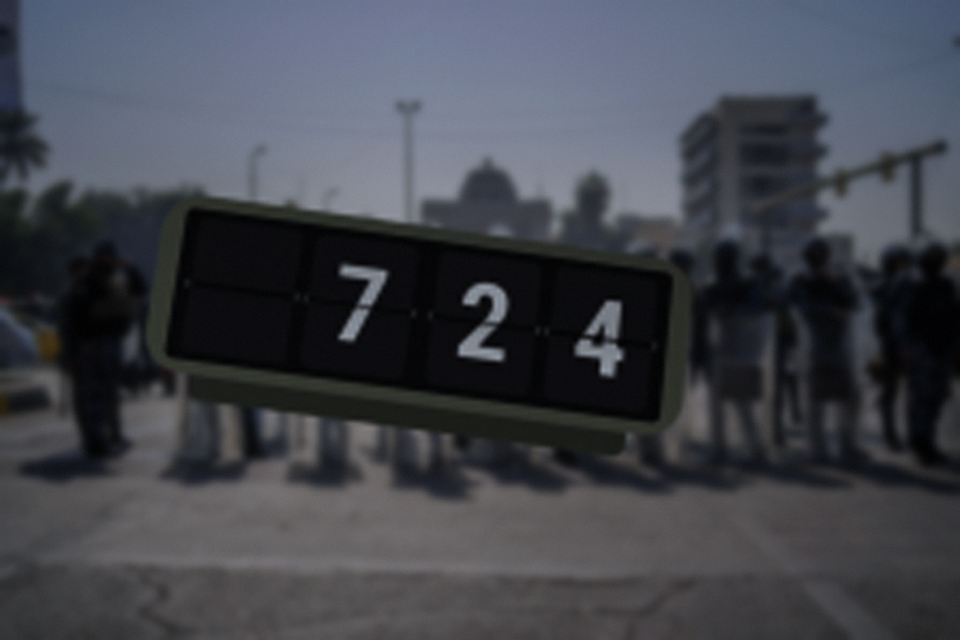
7:24
